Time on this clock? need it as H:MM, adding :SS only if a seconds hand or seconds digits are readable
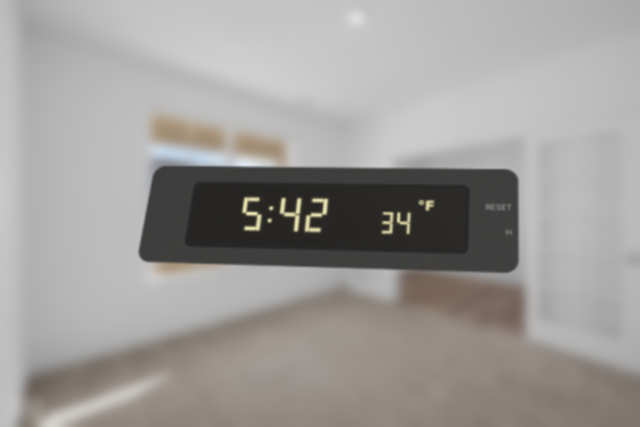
5:42
